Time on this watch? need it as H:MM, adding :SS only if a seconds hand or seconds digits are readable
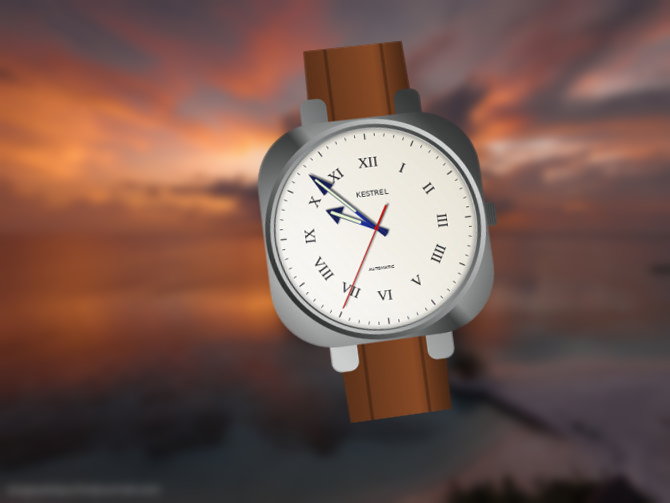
9:52:35
